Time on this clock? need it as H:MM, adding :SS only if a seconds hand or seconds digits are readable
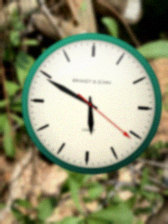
5:49:21
